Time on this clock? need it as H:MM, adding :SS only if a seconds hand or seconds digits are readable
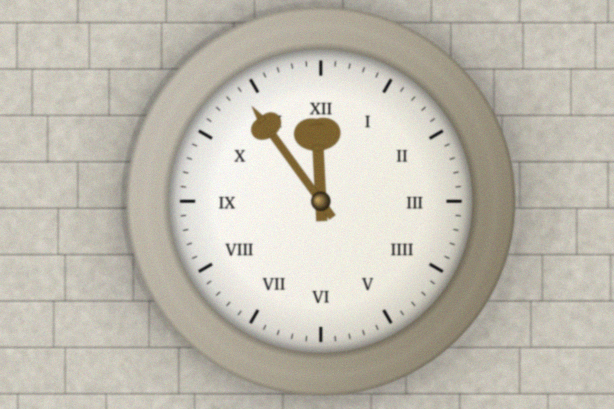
11:54
